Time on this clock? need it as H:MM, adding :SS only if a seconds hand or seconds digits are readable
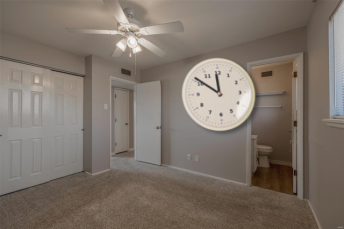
11:51
